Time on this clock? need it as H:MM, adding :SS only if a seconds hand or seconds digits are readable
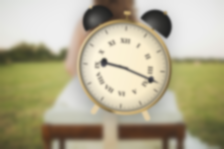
9:18
